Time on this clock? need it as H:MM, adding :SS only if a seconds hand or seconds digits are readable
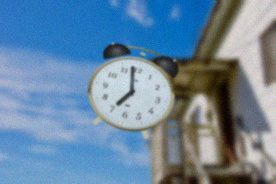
6:58
